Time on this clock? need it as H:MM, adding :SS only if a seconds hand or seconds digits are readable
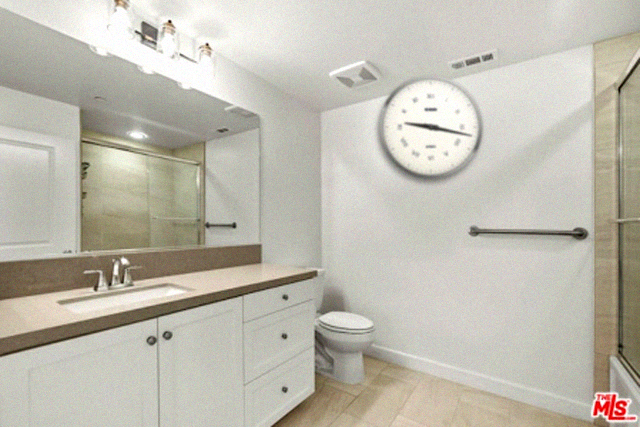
9:17
